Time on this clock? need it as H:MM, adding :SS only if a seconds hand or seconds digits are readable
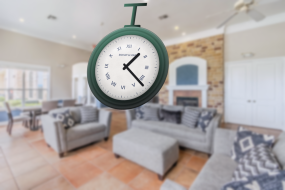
1:22
